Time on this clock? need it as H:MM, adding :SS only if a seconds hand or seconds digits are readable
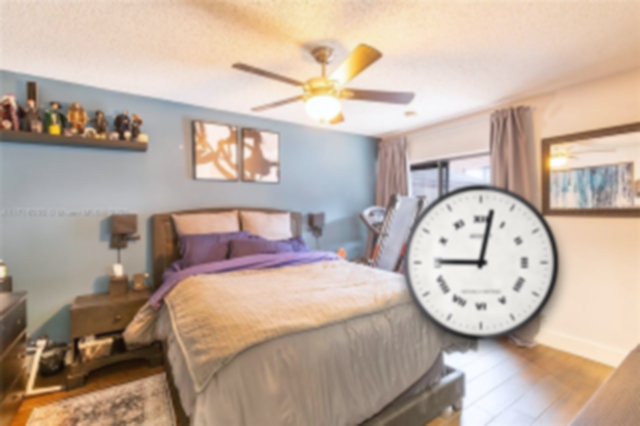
9:02
